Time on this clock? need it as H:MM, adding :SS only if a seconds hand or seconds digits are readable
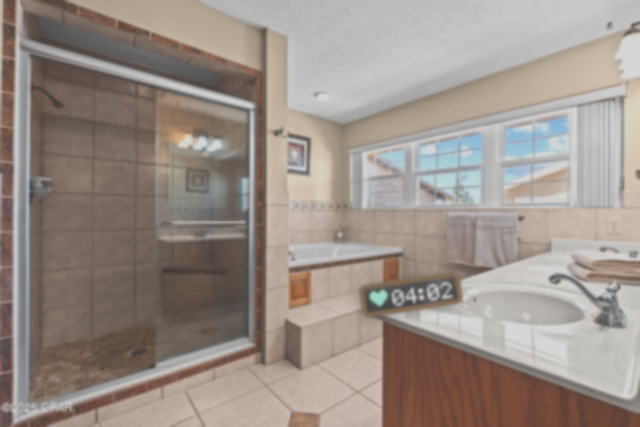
4:02
